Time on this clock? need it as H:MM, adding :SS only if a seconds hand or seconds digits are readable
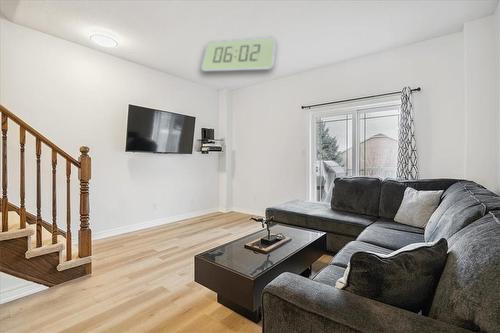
6:02
